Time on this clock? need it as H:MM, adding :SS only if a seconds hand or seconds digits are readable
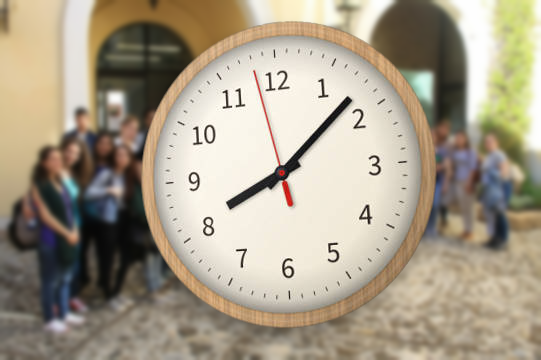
8:07:58
